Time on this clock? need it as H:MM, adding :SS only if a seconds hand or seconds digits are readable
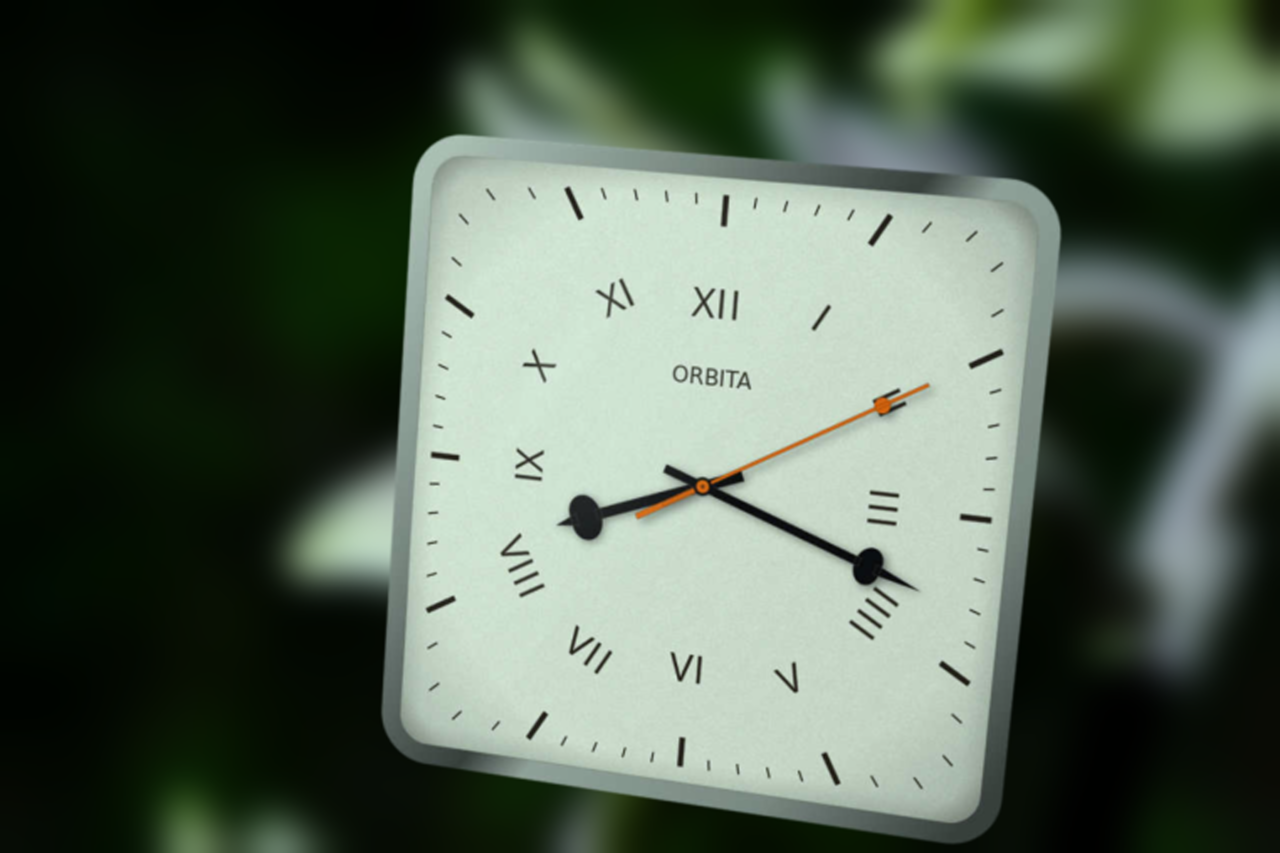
8:18:10
